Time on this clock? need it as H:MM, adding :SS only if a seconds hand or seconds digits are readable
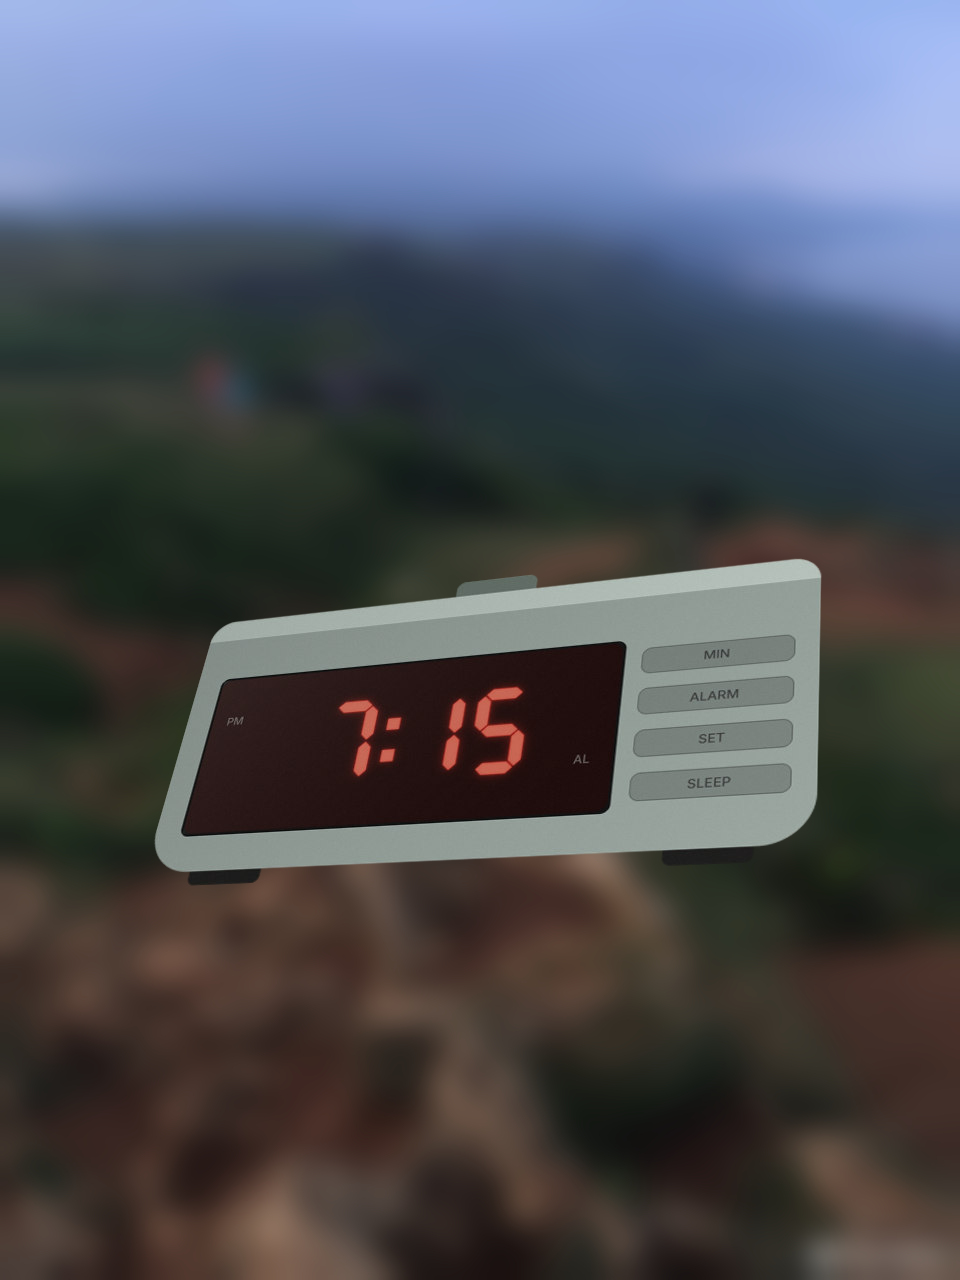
7:15
